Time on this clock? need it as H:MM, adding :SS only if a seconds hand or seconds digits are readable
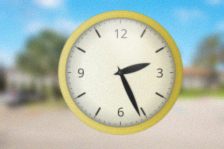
2:26
